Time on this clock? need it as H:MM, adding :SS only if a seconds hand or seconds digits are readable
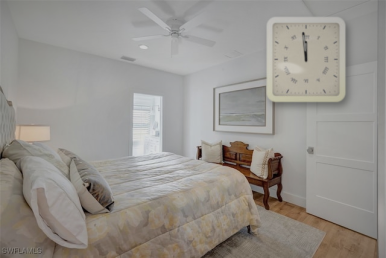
11:59
